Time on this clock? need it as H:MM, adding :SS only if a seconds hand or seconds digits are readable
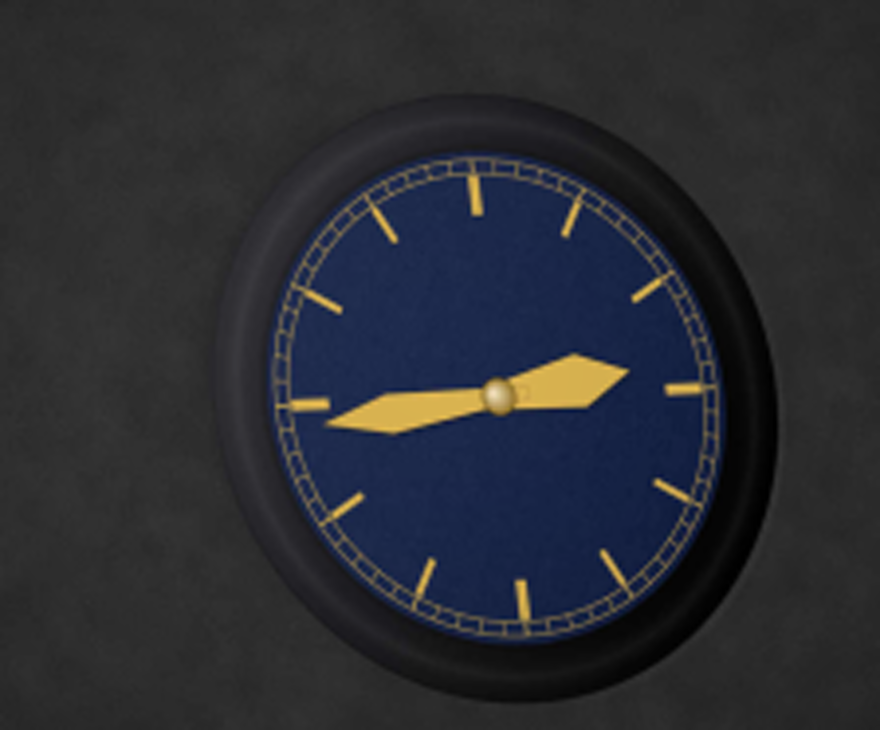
2:44
